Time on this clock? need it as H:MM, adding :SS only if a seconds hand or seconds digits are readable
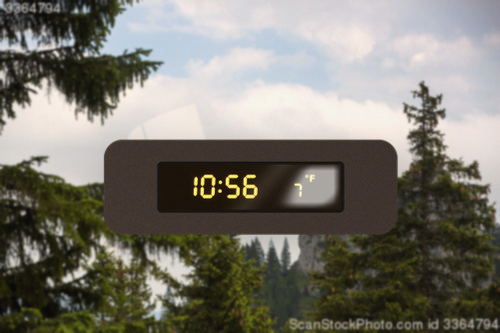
10:56
